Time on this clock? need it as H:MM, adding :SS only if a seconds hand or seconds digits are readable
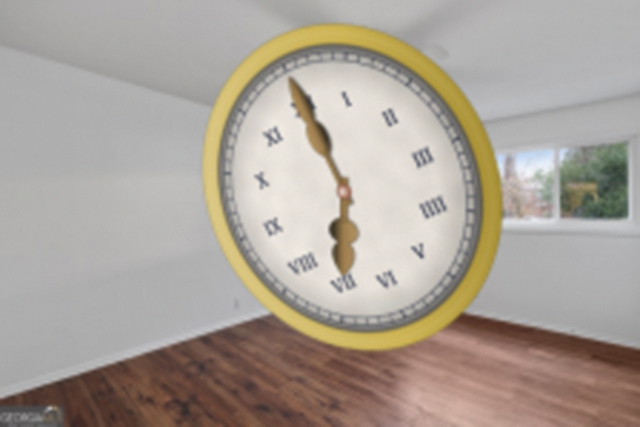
7:00
